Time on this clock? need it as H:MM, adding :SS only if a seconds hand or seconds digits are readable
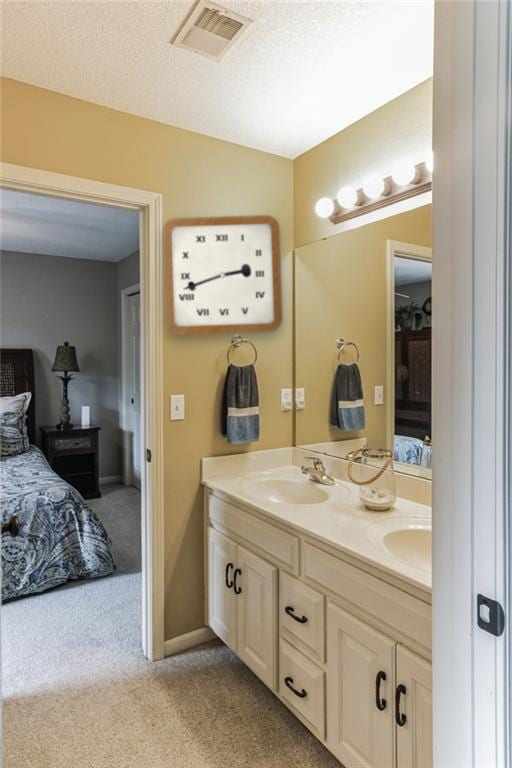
2:42
